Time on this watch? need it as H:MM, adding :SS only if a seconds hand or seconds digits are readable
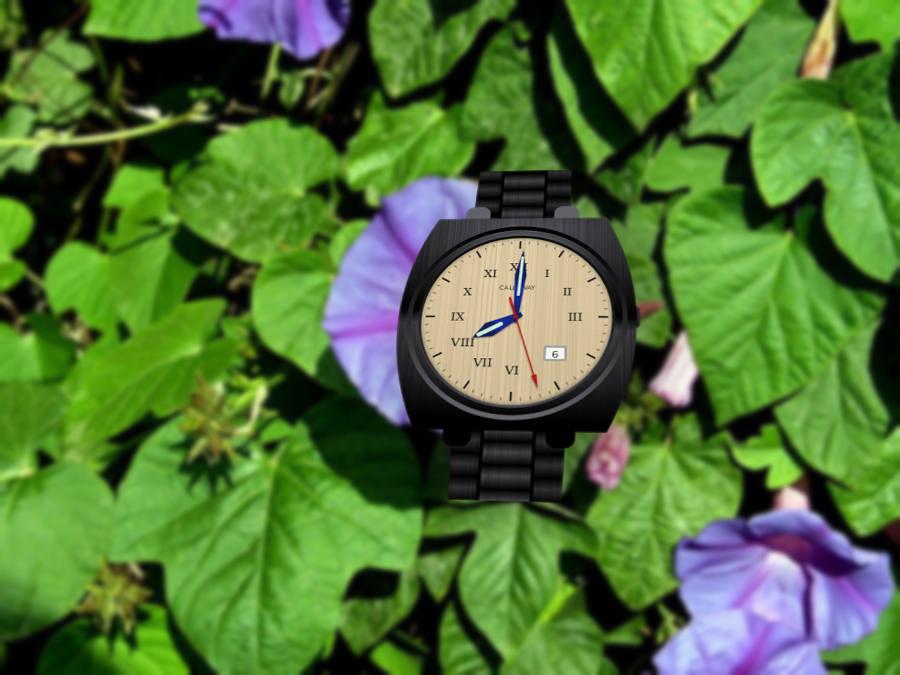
8:00:27
